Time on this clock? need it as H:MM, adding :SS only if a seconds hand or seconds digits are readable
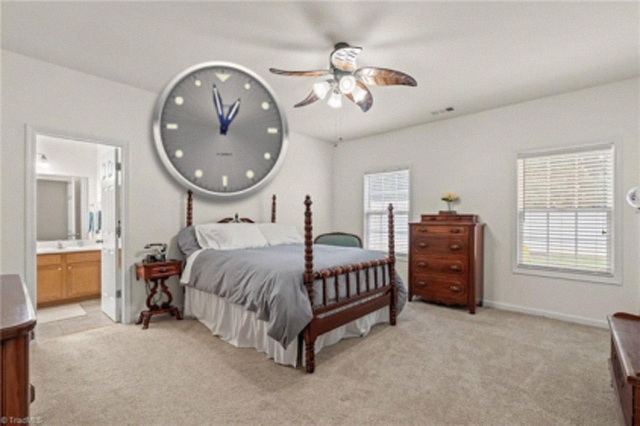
12:58
